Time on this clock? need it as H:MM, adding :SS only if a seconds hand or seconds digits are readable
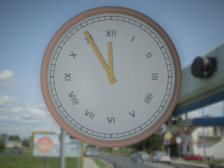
11:55
